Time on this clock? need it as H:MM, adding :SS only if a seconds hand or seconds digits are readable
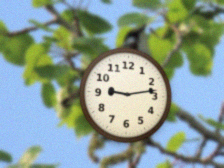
9:13
